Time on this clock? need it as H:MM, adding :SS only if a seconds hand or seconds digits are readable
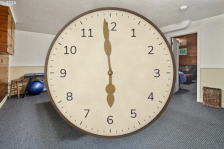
5:59
